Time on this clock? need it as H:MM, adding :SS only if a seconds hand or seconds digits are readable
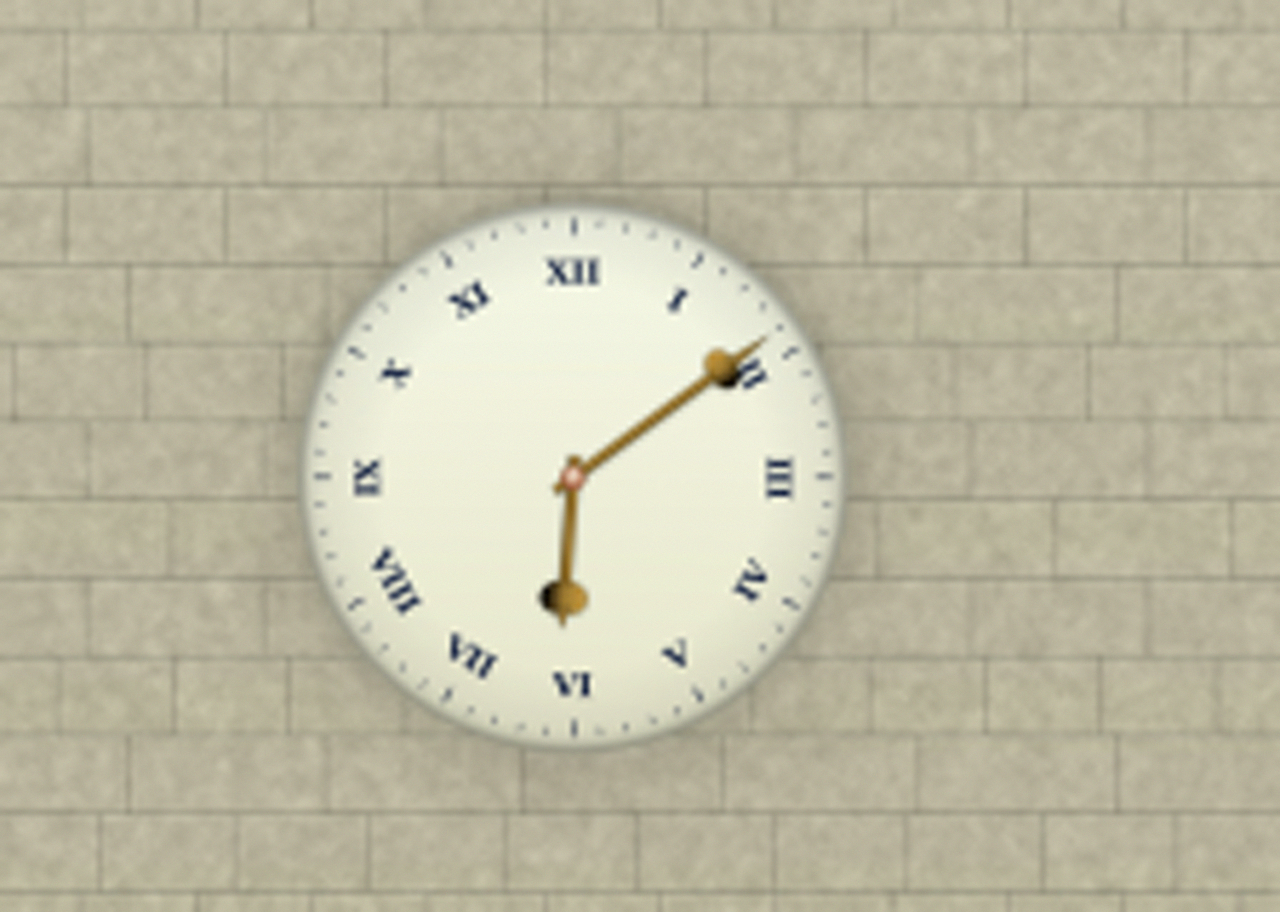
6:09
